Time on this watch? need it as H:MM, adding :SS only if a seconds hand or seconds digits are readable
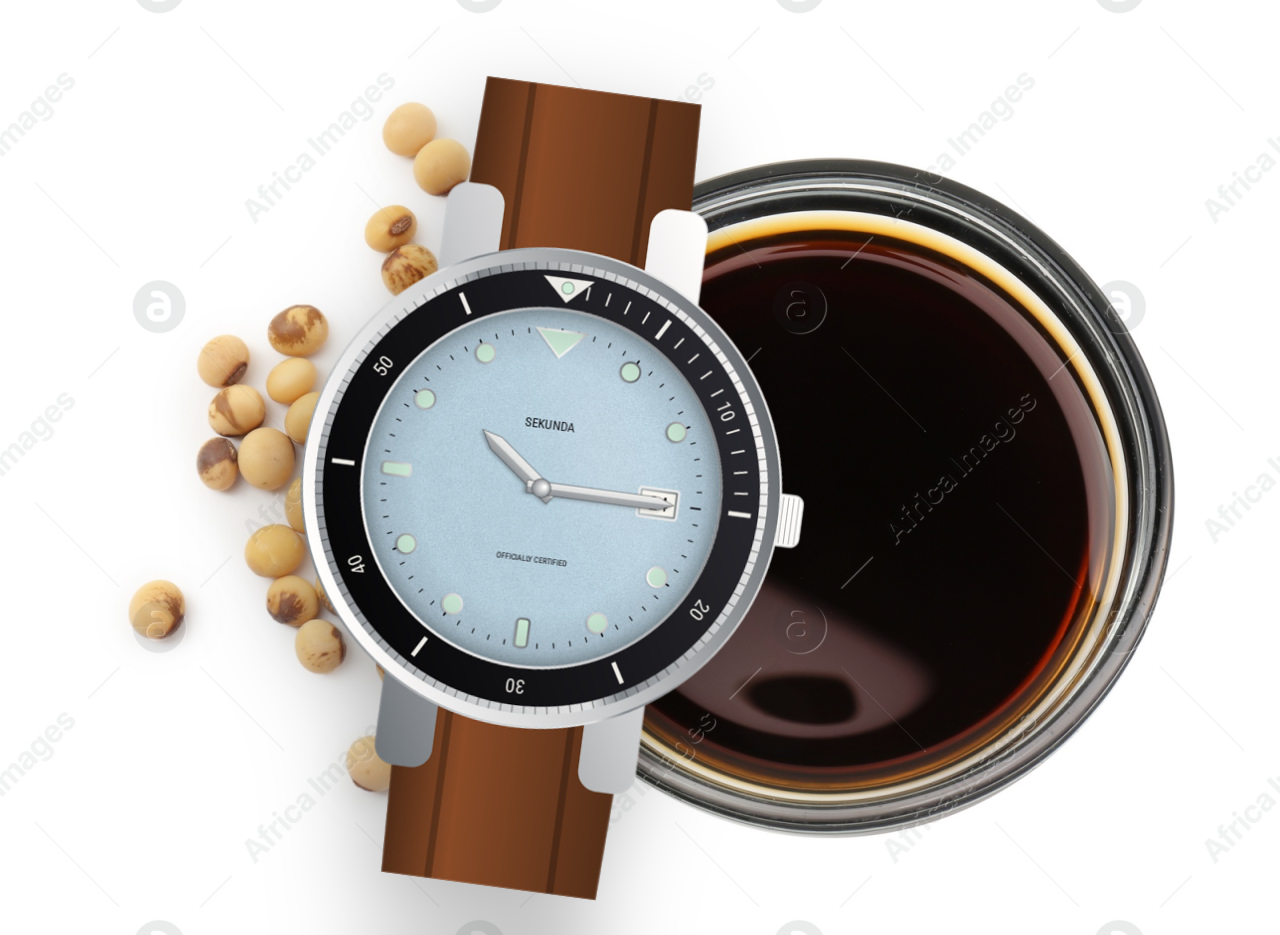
10:15
